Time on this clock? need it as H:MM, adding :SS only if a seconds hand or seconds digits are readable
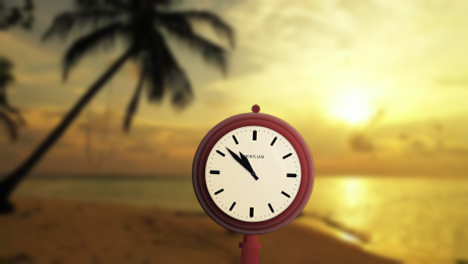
10:52
